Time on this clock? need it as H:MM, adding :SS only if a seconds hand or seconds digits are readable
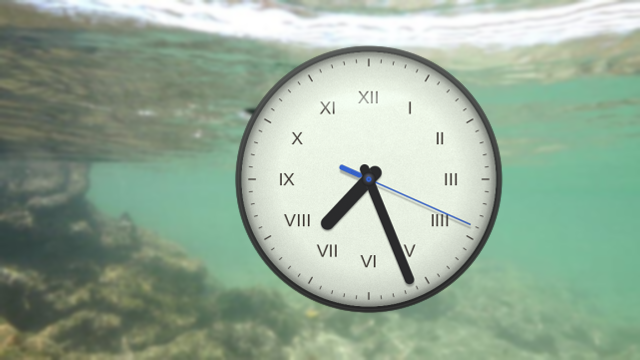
7:26:19
